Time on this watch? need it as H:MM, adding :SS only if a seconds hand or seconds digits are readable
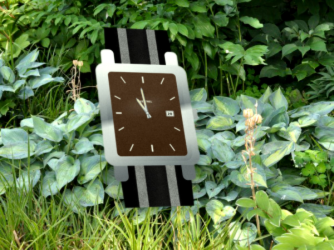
10:59
